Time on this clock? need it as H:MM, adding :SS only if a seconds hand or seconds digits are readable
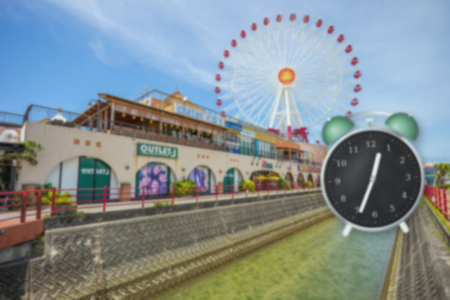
12:34
